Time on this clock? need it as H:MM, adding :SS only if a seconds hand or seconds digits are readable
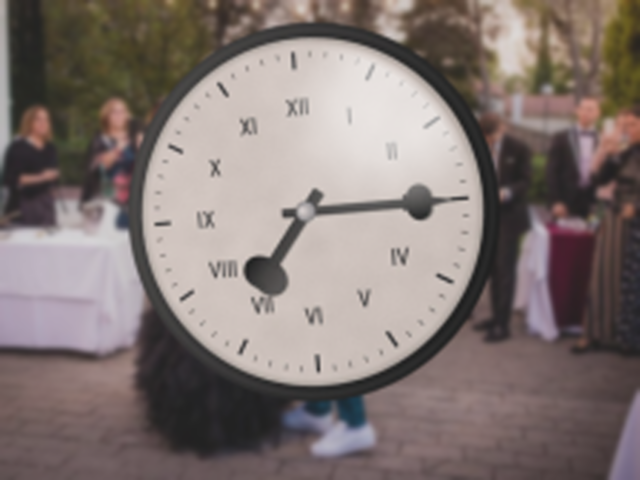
7:15
